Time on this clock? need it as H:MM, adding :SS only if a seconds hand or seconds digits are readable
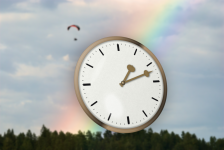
1:12
